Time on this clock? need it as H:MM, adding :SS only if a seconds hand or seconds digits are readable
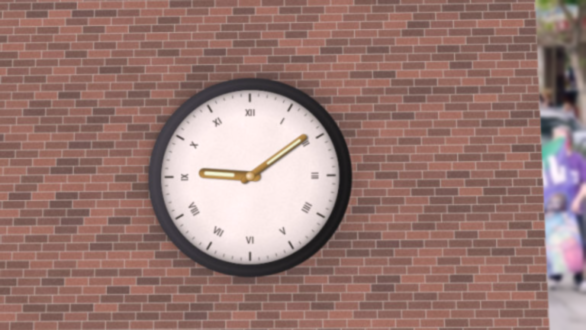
9:09
